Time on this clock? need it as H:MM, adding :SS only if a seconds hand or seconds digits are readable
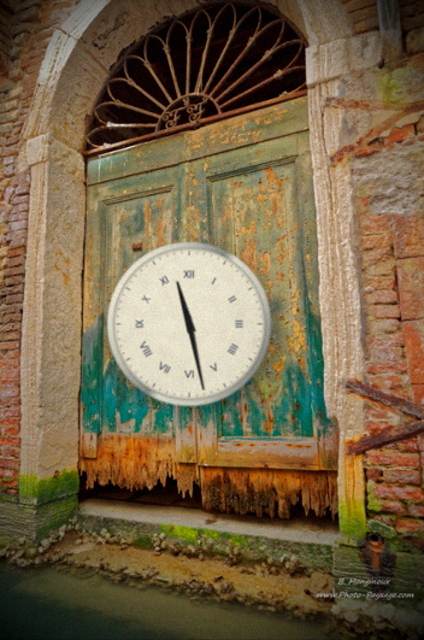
11:28
